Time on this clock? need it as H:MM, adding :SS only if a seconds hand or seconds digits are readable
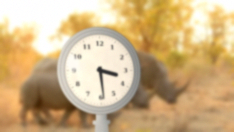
3:29
